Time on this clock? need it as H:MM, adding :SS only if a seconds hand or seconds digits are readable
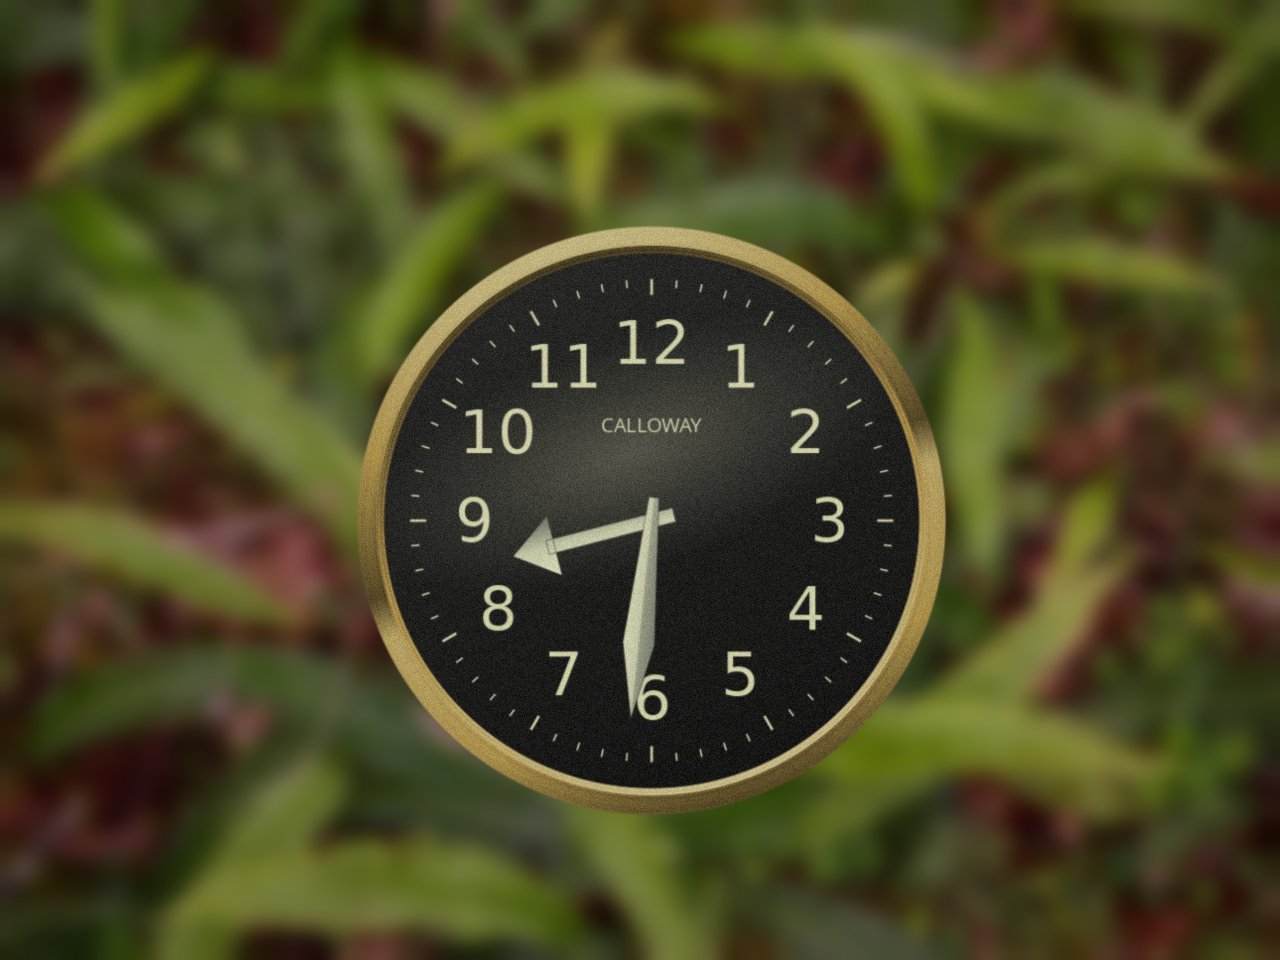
8:31
